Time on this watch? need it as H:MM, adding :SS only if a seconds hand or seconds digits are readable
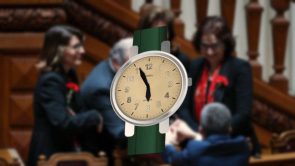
5:56
